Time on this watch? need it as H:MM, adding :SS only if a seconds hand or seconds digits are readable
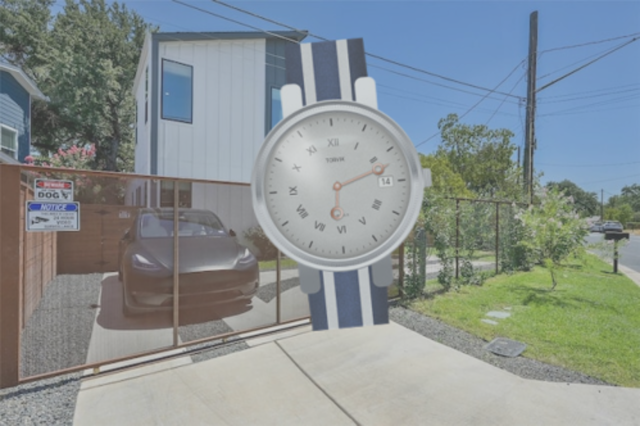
6:12
